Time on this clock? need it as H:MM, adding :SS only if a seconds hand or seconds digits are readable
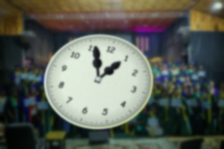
12:56
